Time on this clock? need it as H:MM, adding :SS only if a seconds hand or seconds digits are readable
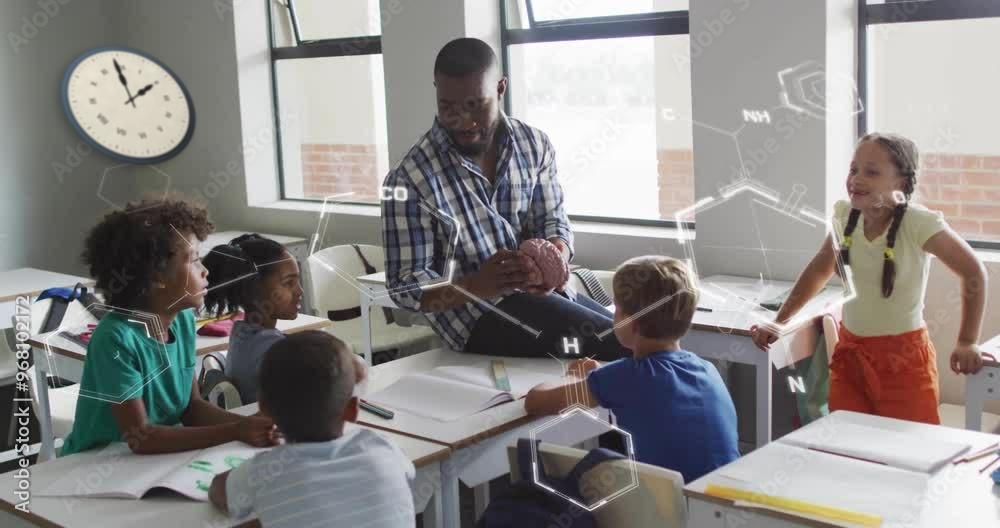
1:59
